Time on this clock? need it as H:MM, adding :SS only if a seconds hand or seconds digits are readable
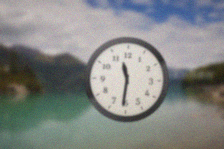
11:31
